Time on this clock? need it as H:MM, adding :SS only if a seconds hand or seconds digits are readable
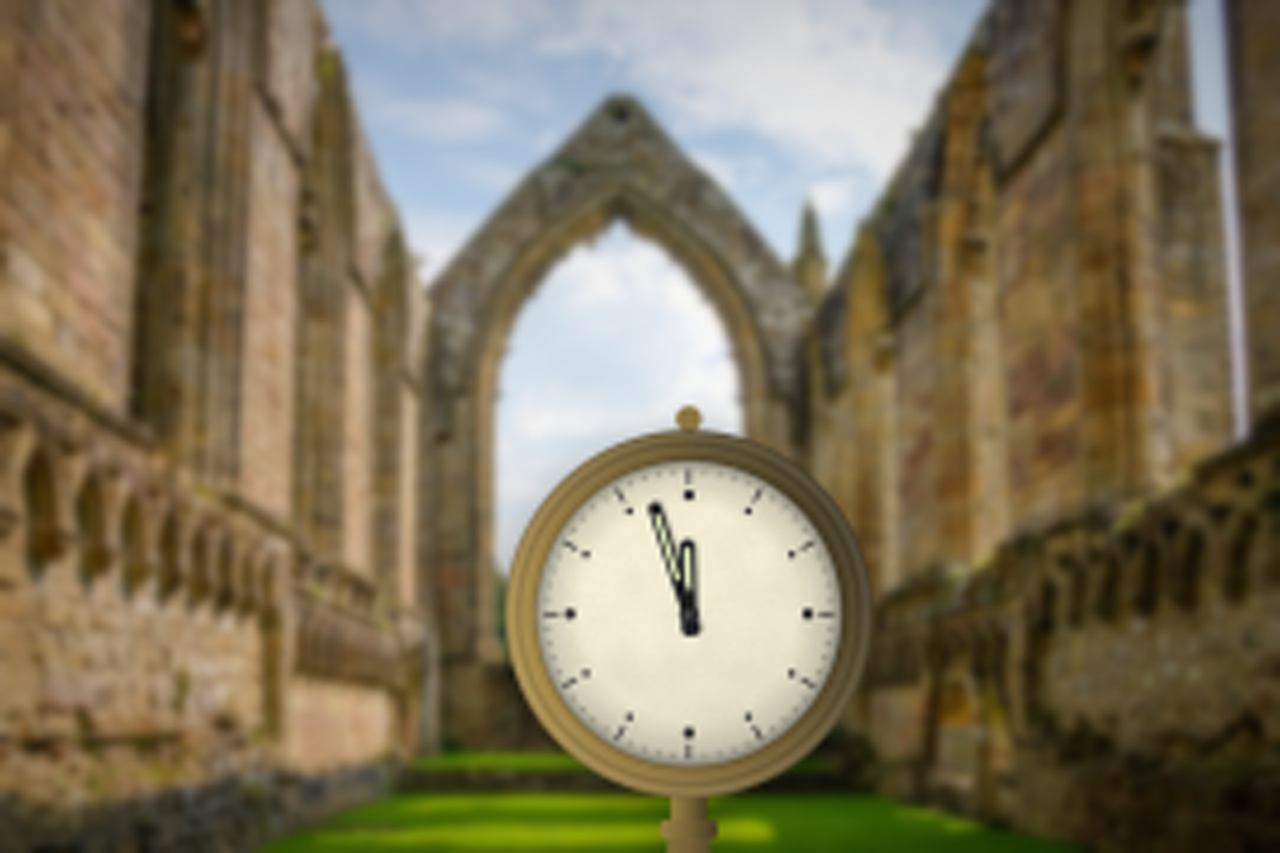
11:57
